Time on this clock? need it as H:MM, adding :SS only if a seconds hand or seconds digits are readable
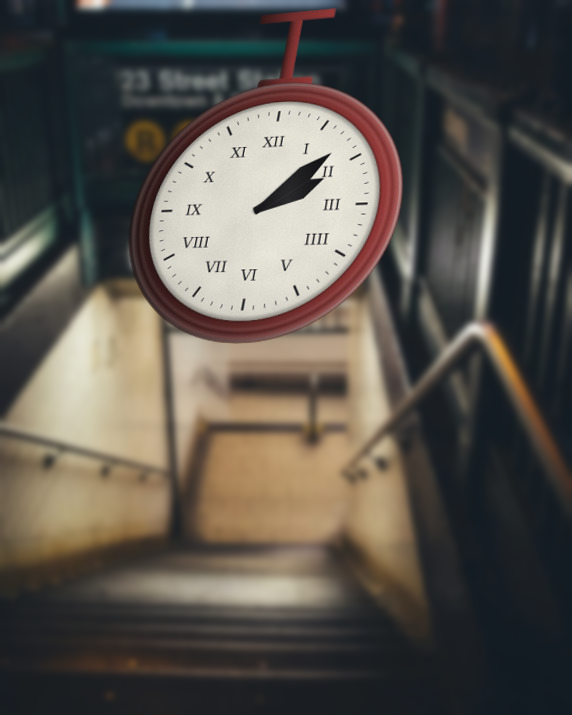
2:08
